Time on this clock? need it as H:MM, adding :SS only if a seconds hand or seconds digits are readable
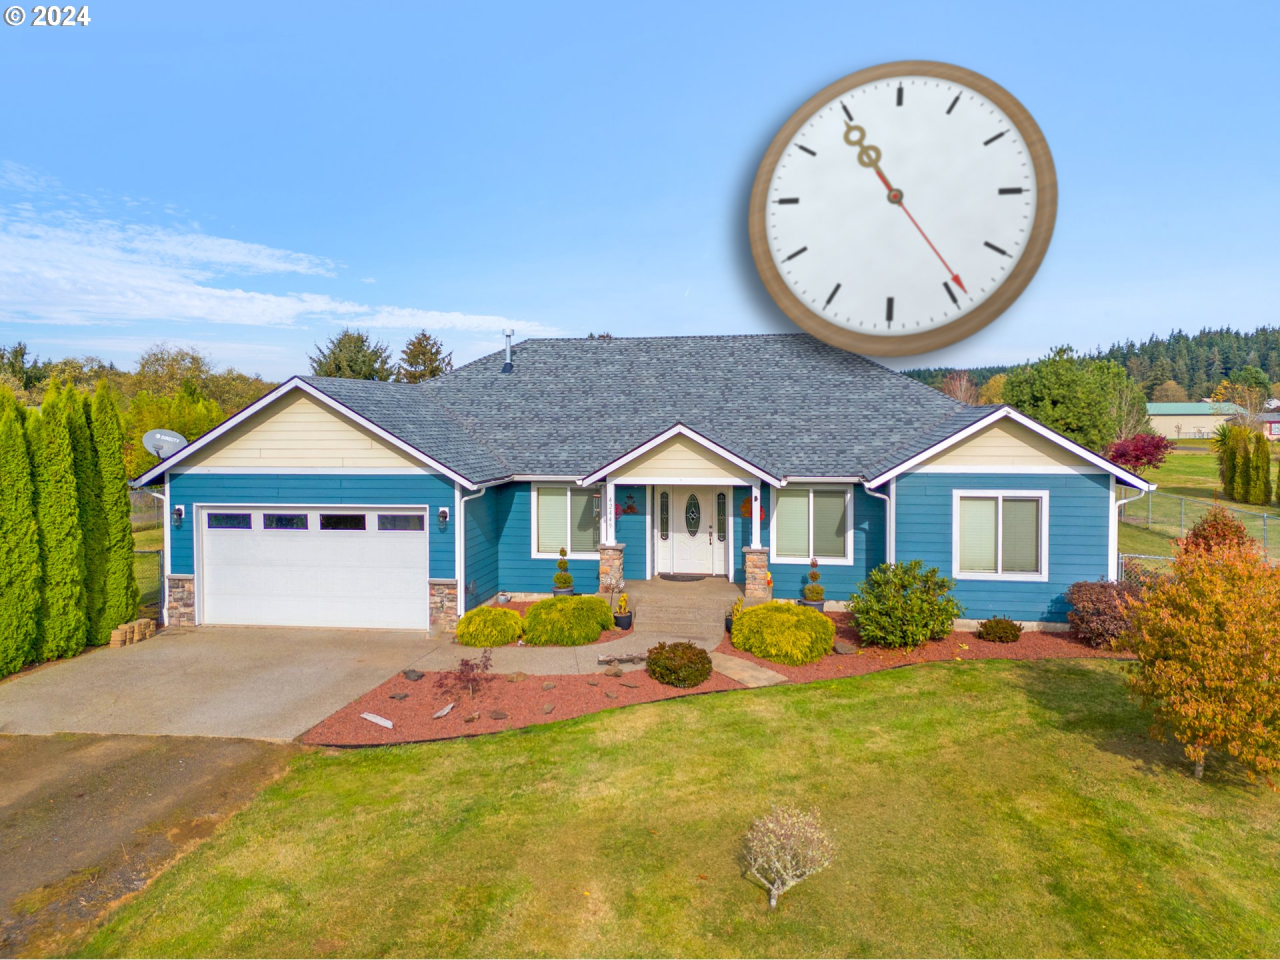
10:54:24
